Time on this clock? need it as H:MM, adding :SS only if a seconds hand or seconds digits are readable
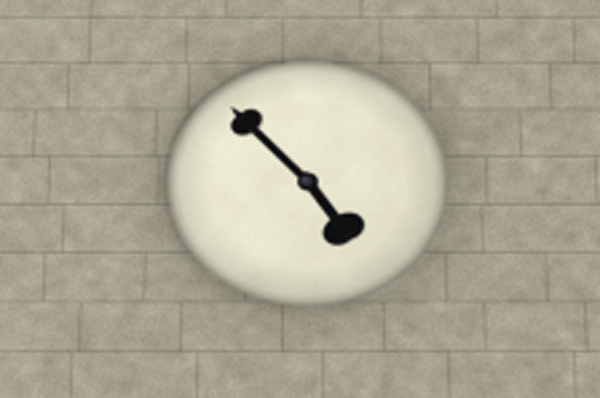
4:53
